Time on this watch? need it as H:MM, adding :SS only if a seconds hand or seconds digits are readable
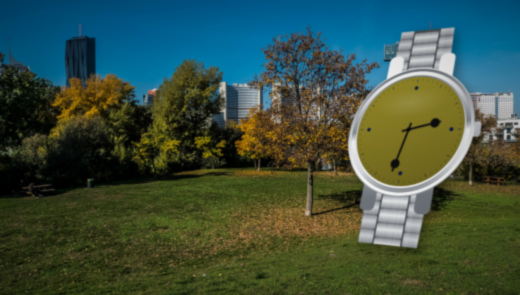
2:32
